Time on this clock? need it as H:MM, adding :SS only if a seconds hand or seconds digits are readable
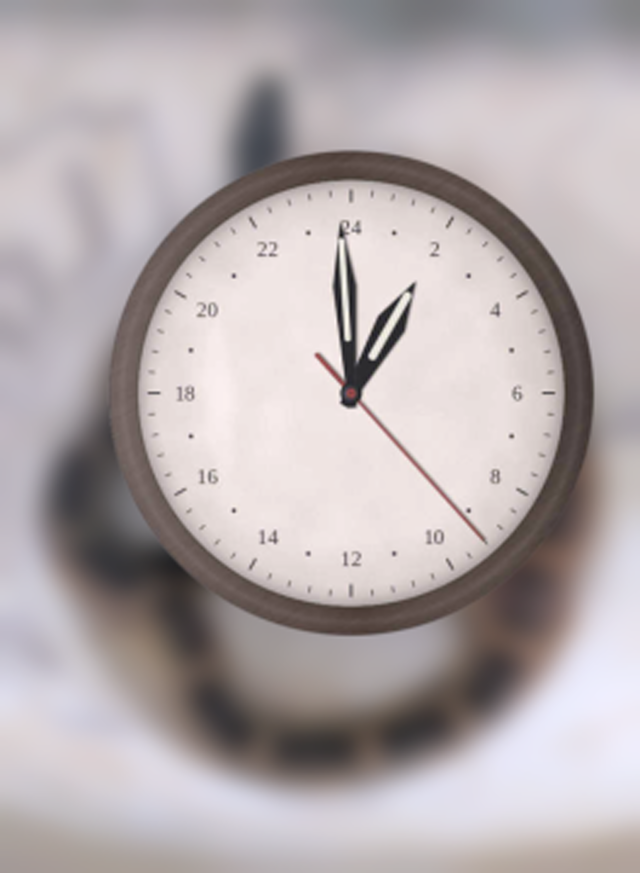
1:59:23
